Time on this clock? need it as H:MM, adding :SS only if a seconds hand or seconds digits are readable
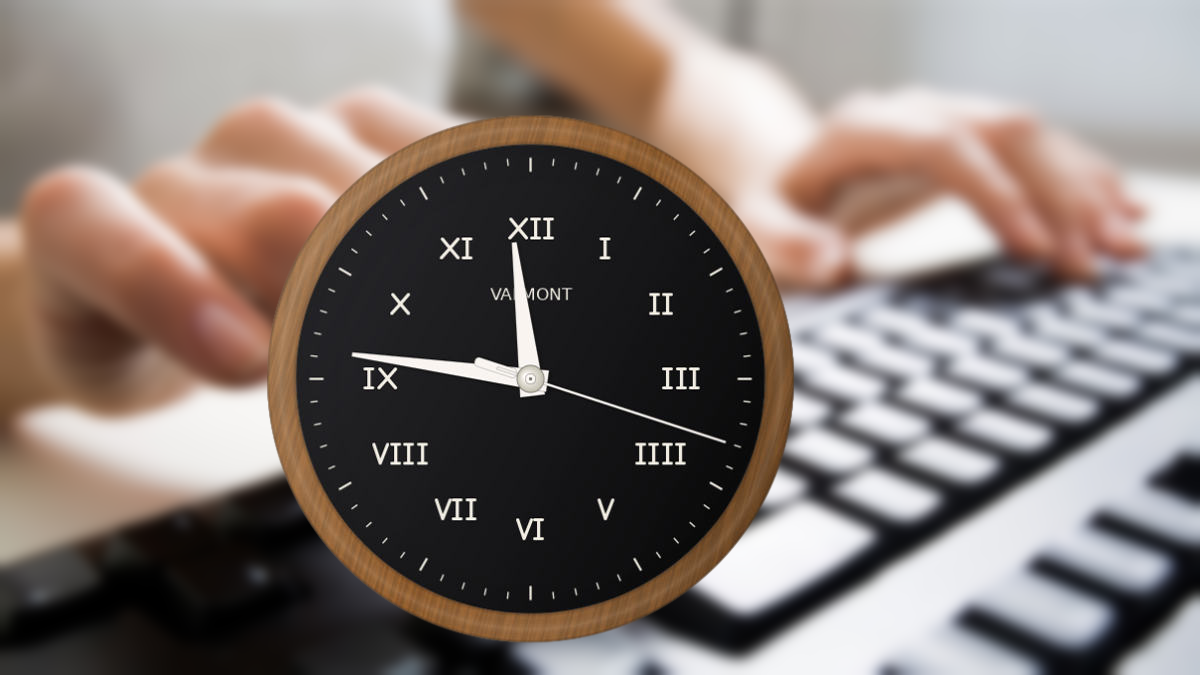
11:46:18
